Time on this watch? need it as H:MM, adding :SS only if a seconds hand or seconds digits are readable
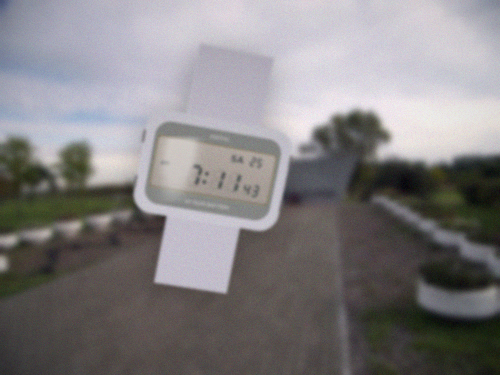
7:11
